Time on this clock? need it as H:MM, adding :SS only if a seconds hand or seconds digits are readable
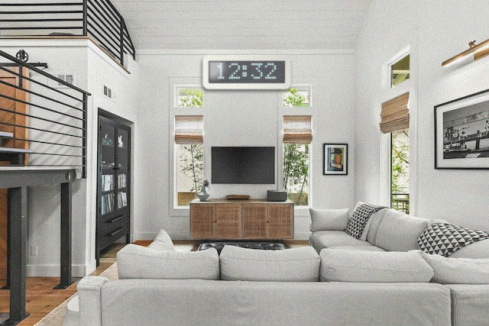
12:32
